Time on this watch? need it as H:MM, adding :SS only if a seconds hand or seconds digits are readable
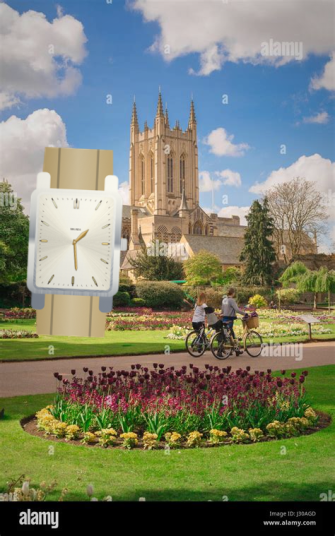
1:29
